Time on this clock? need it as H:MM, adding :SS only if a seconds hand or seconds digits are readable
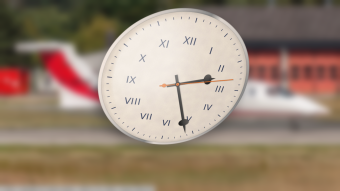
2:26:13
